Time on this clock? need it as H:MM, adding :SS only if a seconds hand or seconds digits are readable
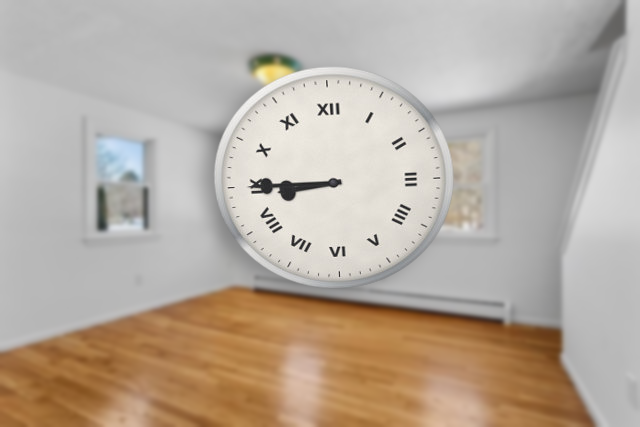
8:45
